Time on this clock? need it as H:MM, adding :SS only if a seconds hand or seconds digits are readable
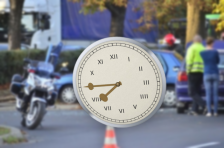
7:45
